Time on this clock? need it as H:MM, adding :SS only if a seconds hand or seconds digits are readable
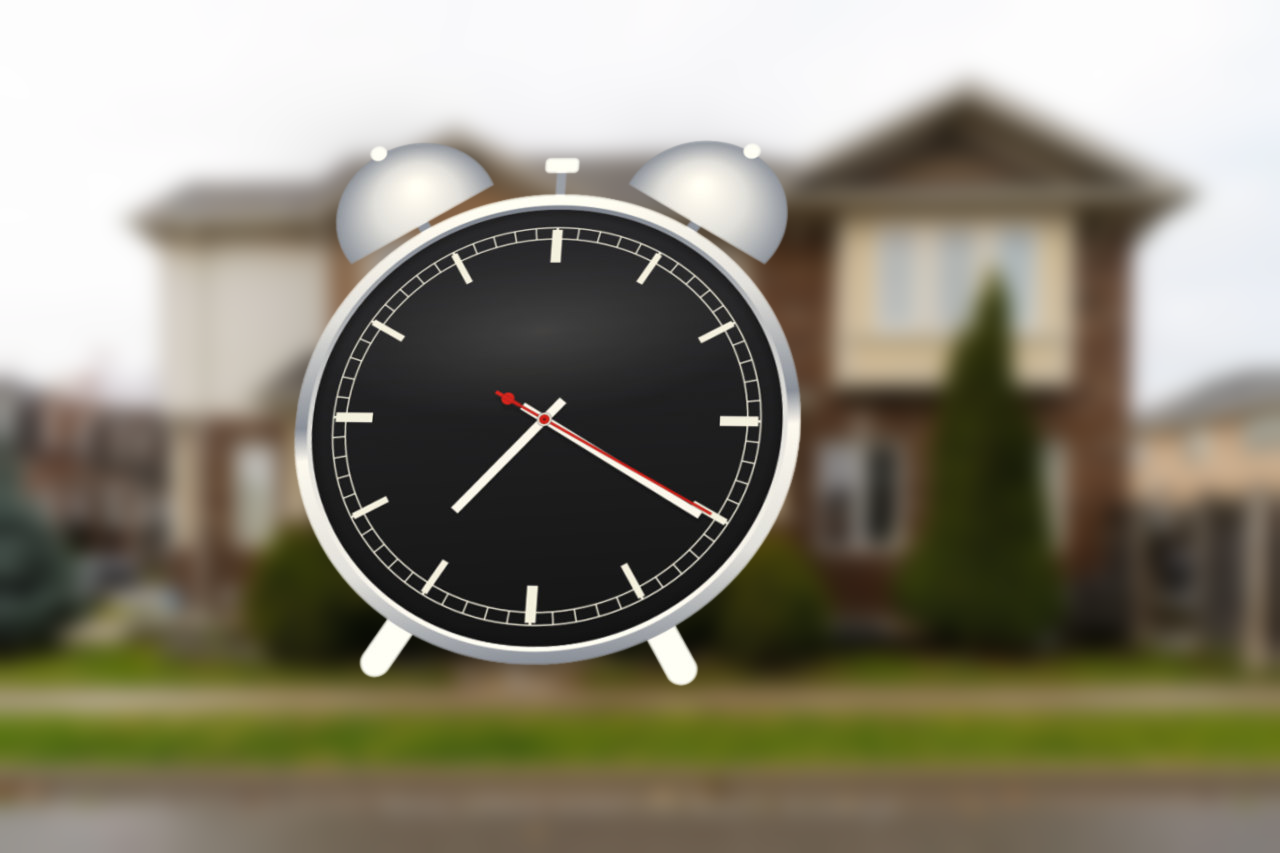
7:20:20
